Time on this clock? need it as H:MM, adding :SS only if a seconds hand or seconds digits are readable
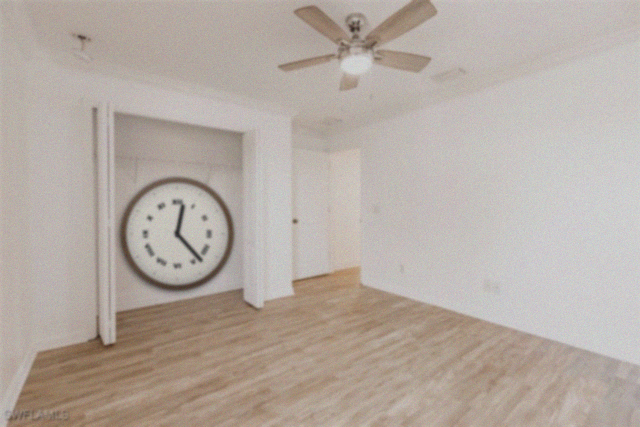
12:23
